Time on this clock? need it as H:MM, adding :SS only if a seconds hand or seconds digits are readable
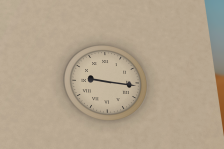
9:16
